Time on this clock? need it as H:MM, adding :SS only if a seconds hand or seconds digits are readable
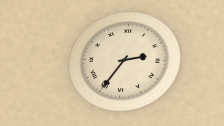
2:35
